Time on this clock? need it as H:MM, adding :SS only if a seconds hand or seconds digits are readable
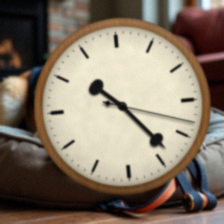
10:23:18
